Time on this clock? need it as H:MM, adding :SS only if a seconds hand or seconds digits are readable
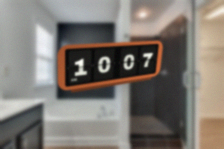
10:07
